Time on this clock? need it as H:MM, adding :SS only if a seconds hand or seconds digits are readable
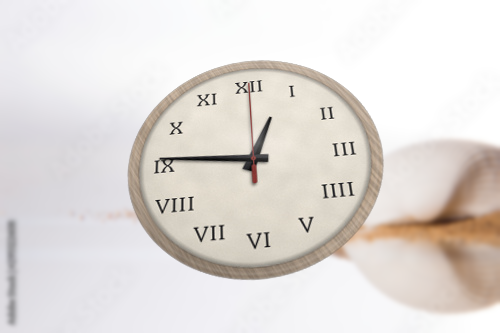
12:46:00
